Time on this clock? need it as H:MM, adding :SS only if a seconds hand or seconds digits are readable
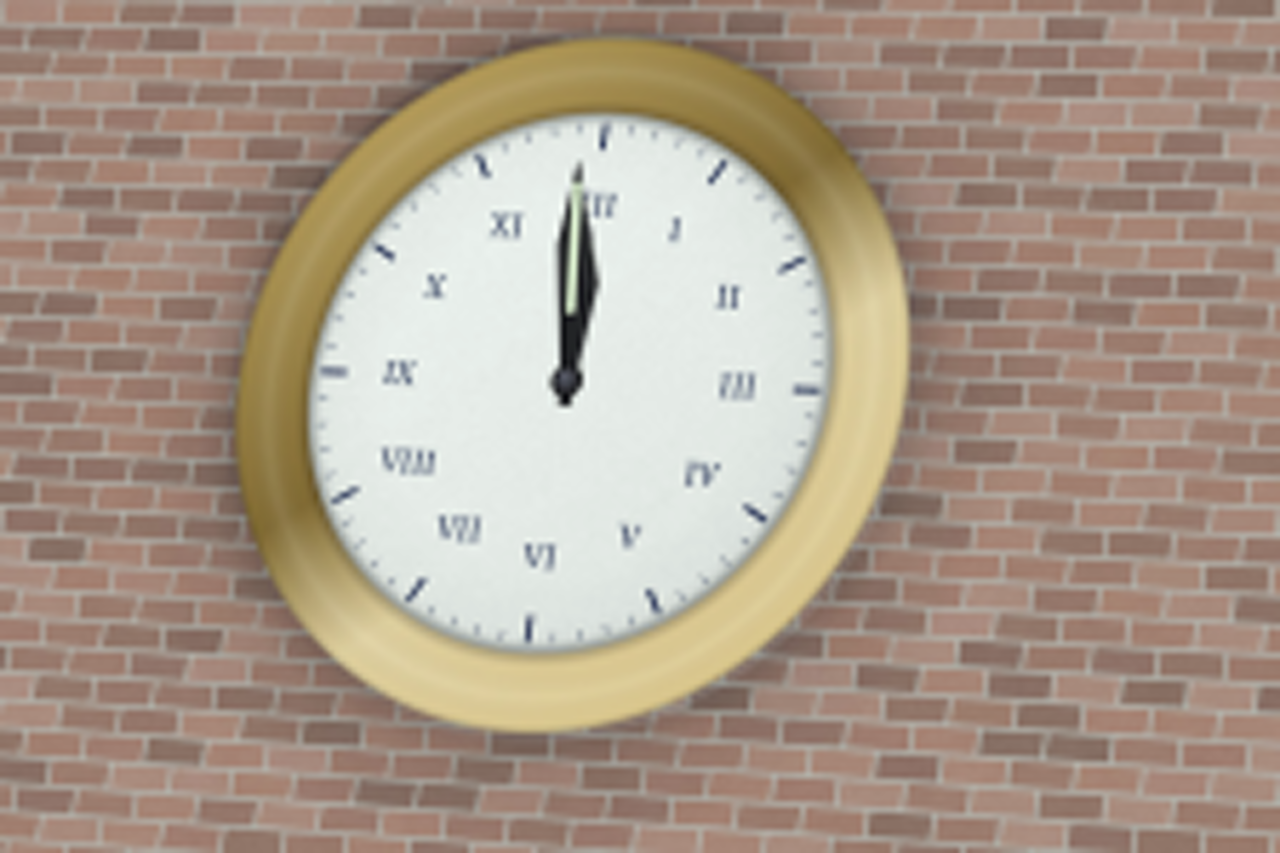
11:59
